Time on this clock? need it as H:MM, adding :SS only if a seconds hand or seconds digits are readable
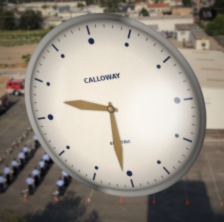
9:31
